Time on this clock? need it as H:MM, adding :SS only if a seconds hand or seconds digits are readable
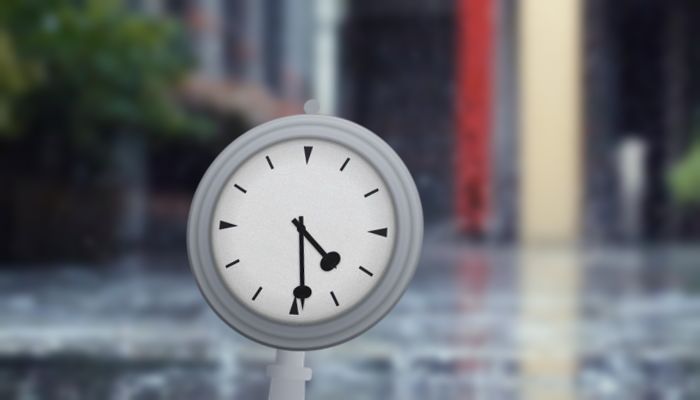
4:29
